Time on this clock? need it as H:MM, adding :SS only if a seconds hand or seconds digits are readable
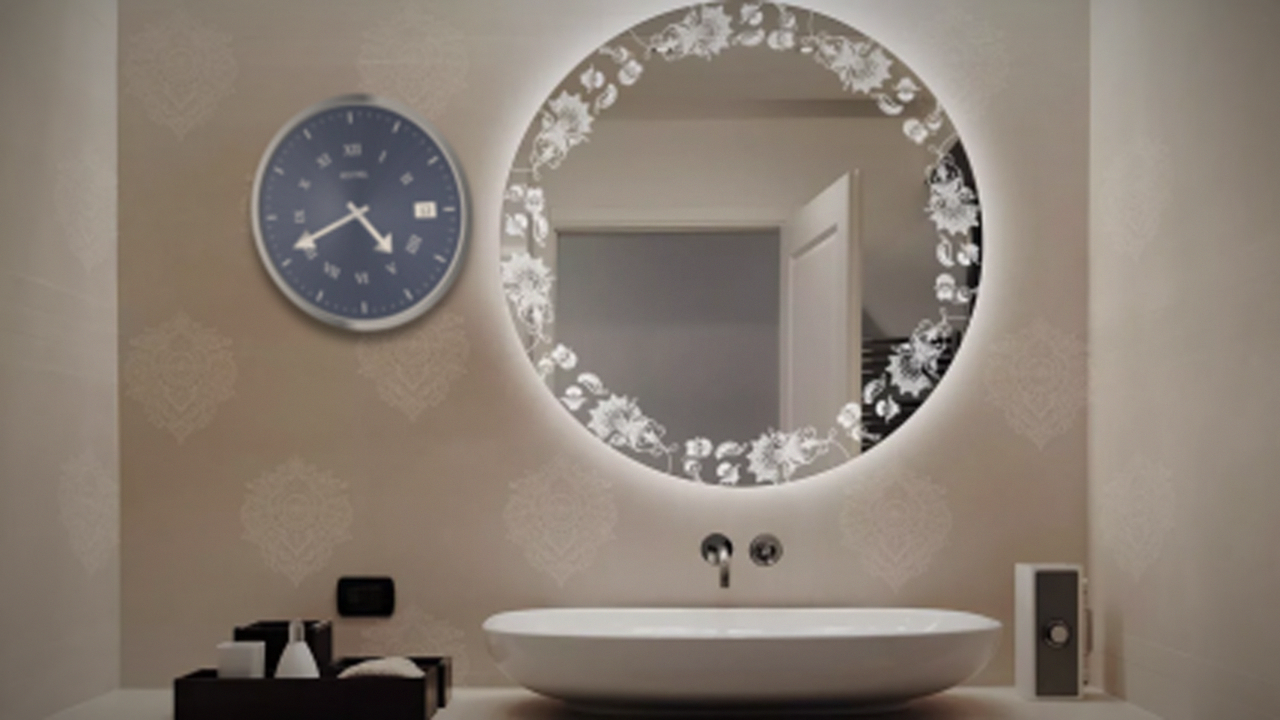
4:41
